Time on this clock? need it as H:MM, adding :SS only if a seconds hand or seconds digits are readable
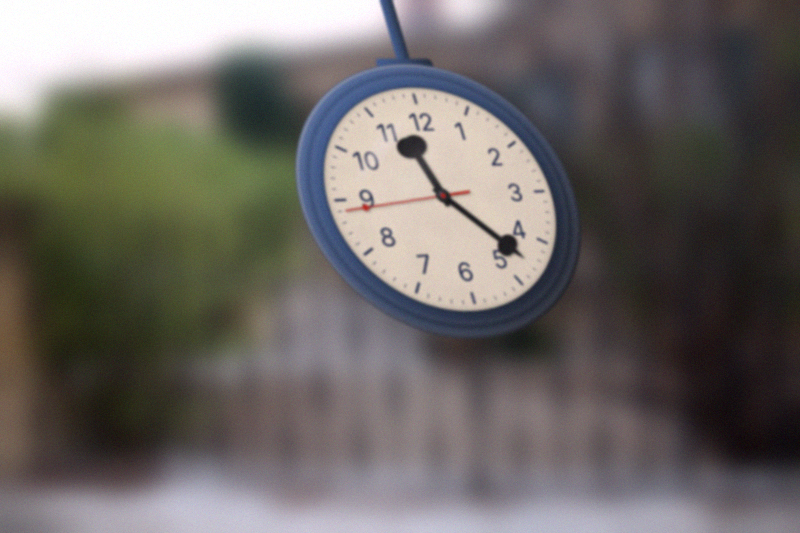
11:22:44
